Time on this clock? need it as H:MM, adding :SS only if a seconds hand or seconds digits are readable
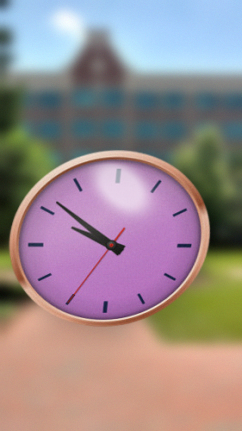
9:51:35
